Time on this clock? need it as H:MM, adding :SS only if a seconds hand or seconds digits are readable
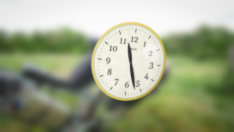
11:27
